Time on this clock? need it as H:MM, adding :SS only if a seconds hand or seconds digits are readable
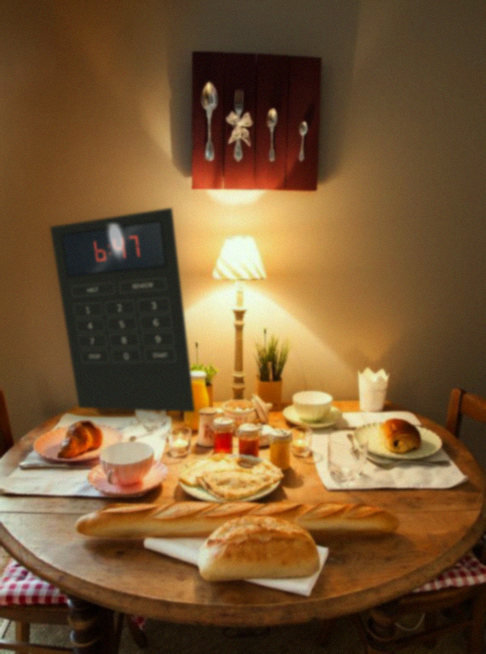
6:47
